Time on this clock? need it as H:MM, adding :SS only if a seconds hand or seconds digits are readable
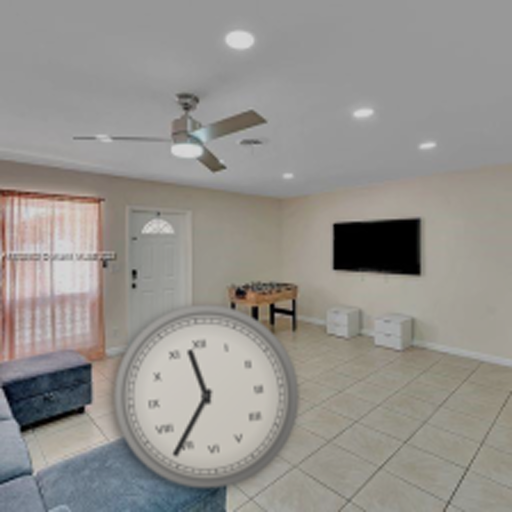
11:36
